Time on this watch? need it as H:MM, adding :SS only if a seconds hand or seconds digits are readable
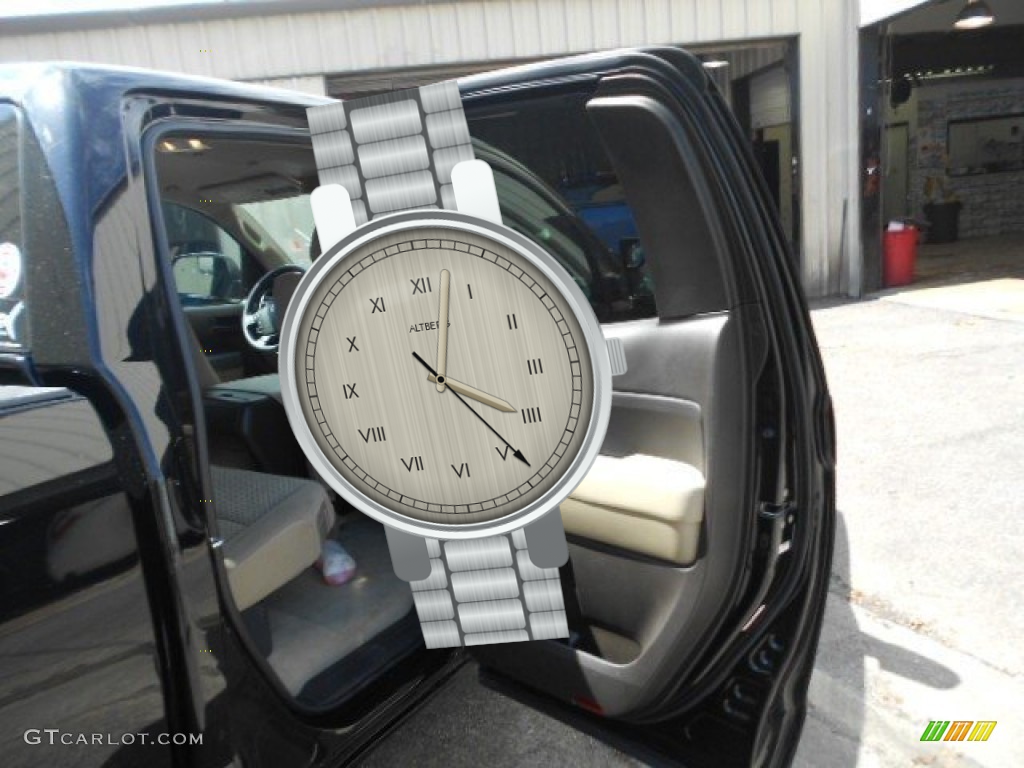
4:02:24
